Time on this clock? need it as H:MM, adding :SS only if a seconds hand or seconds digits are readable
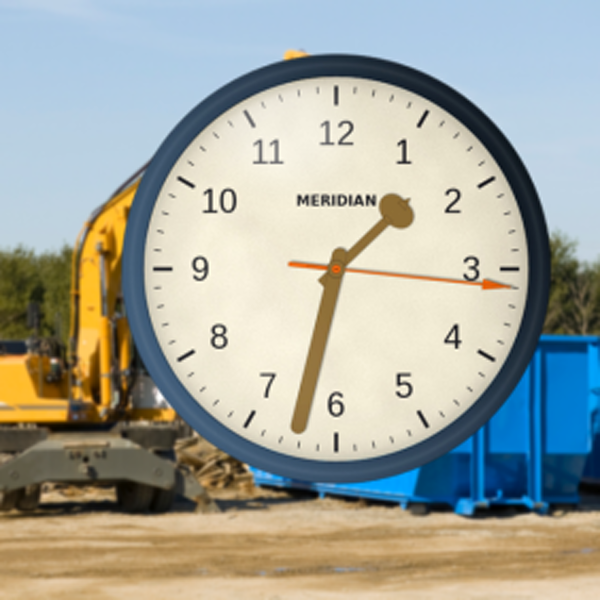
1:32:16
